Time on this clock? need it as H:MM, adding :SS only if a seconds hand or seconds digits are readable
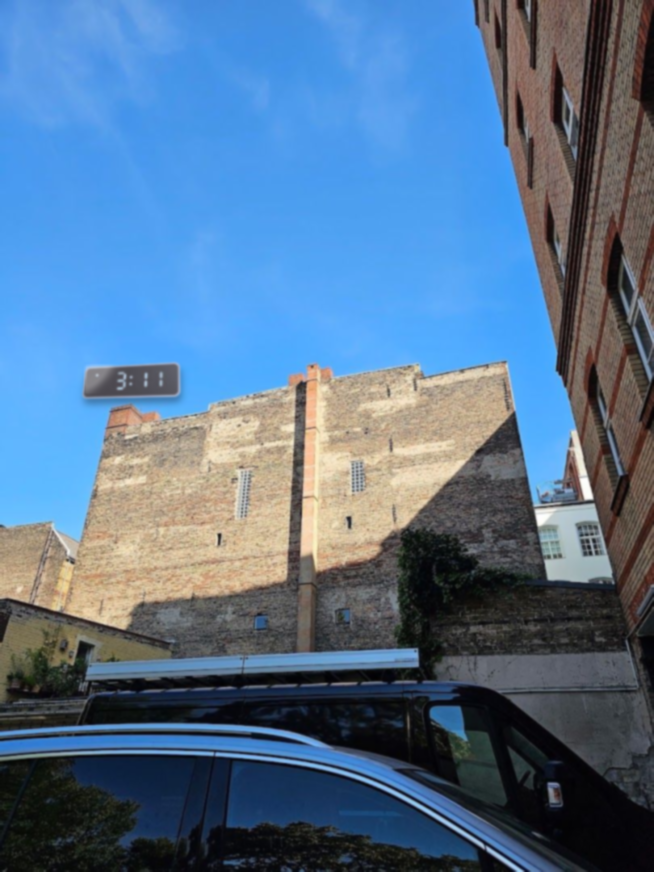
3:11
